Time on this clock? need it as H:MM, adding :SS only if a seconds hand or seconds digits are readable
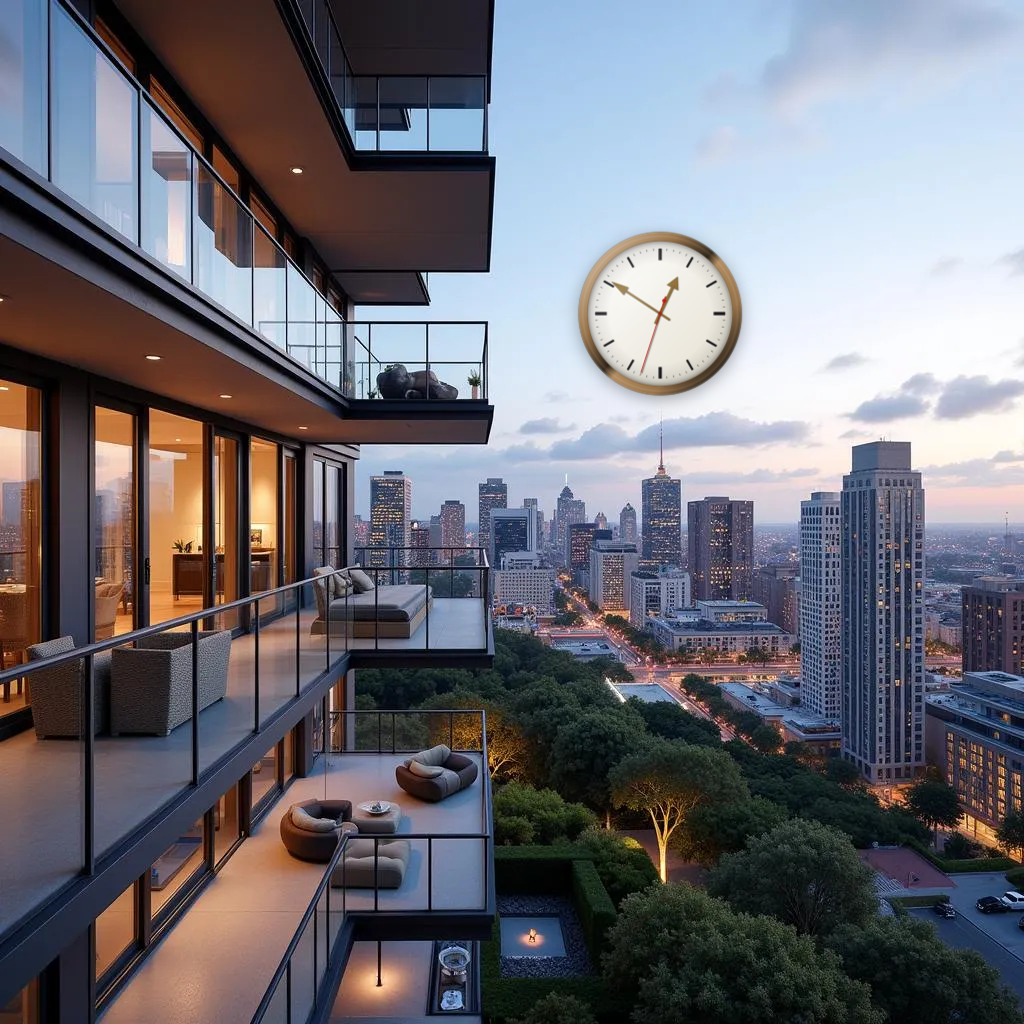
12:50:33
